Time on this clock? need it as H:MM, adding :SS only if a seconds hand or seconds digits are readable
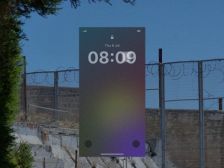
8:09
